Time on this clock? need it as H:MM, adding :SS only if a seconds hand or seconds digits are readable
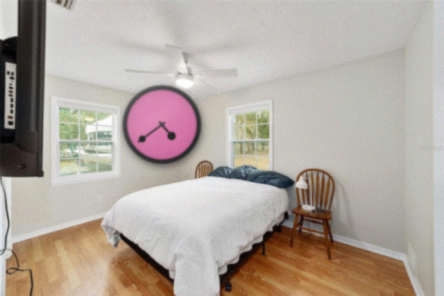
4:39
